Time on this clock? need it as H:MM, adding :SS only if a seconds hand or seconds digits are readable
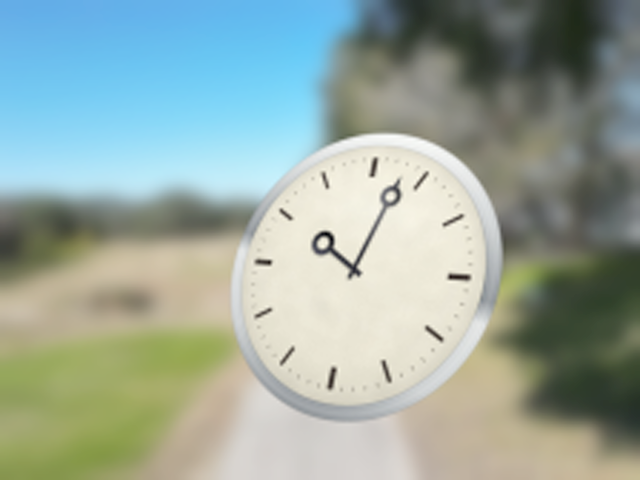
10:03
